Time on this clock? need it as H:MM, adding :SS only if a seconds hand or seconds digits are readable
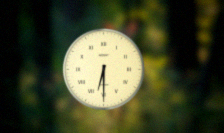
6:30
